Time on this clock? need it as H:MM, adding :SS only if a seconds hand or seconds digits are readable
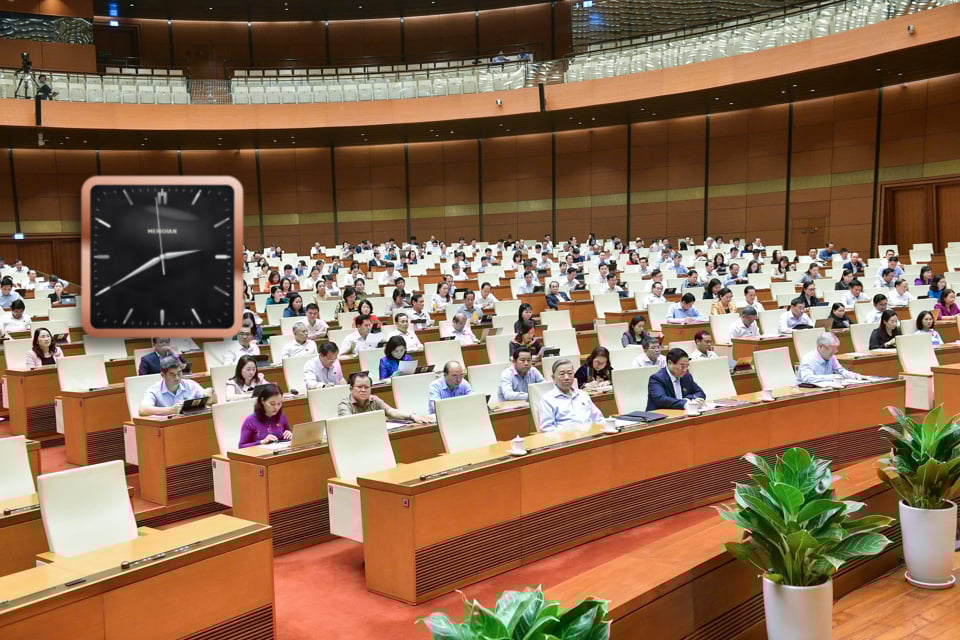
2:39:59
